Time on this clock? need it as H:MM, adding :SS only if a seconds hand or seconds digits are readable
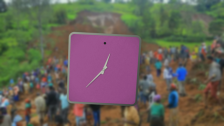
12:37
